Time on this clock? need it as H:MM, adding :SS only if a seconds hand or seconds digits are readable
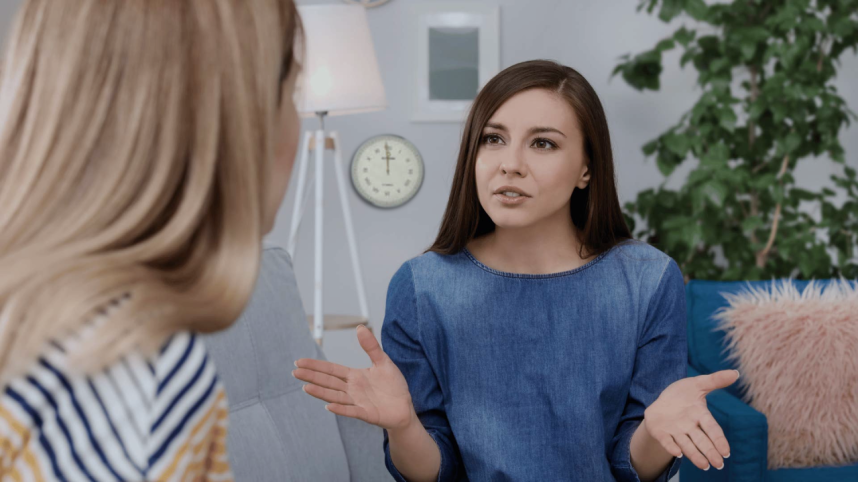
11:59
